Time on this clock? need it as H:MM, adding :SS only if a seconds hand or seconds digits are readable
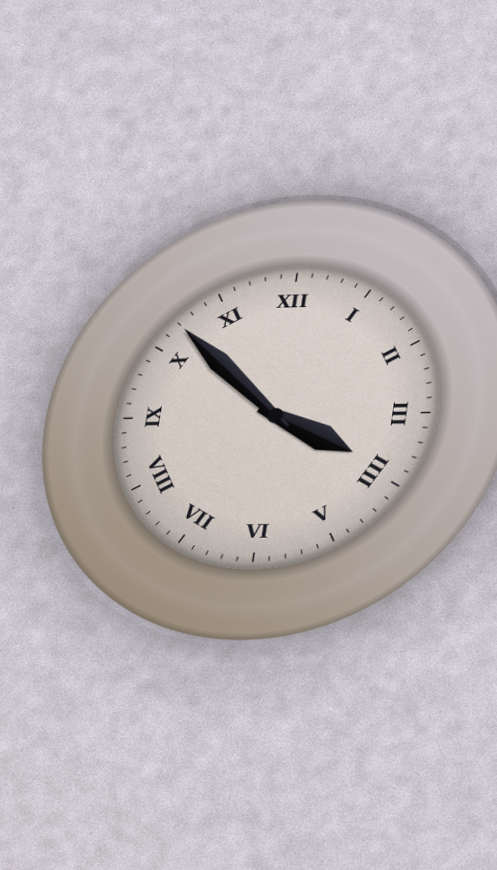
3:52
